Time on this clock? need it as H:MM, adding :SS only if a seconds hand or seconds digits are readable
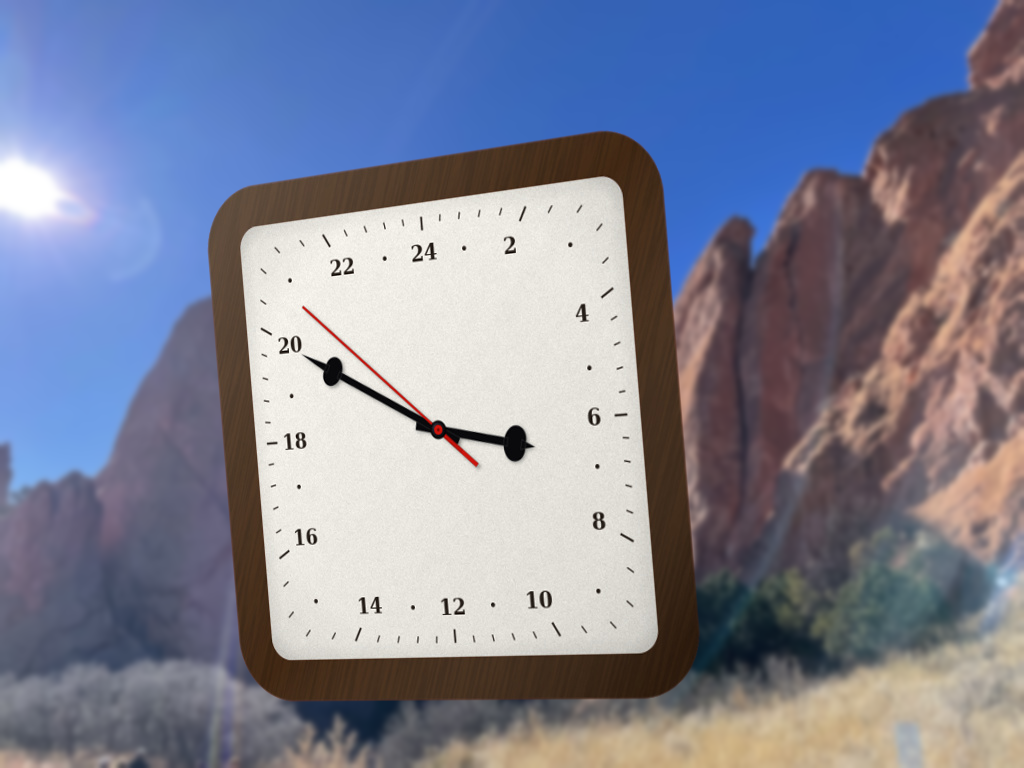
6:49:52
